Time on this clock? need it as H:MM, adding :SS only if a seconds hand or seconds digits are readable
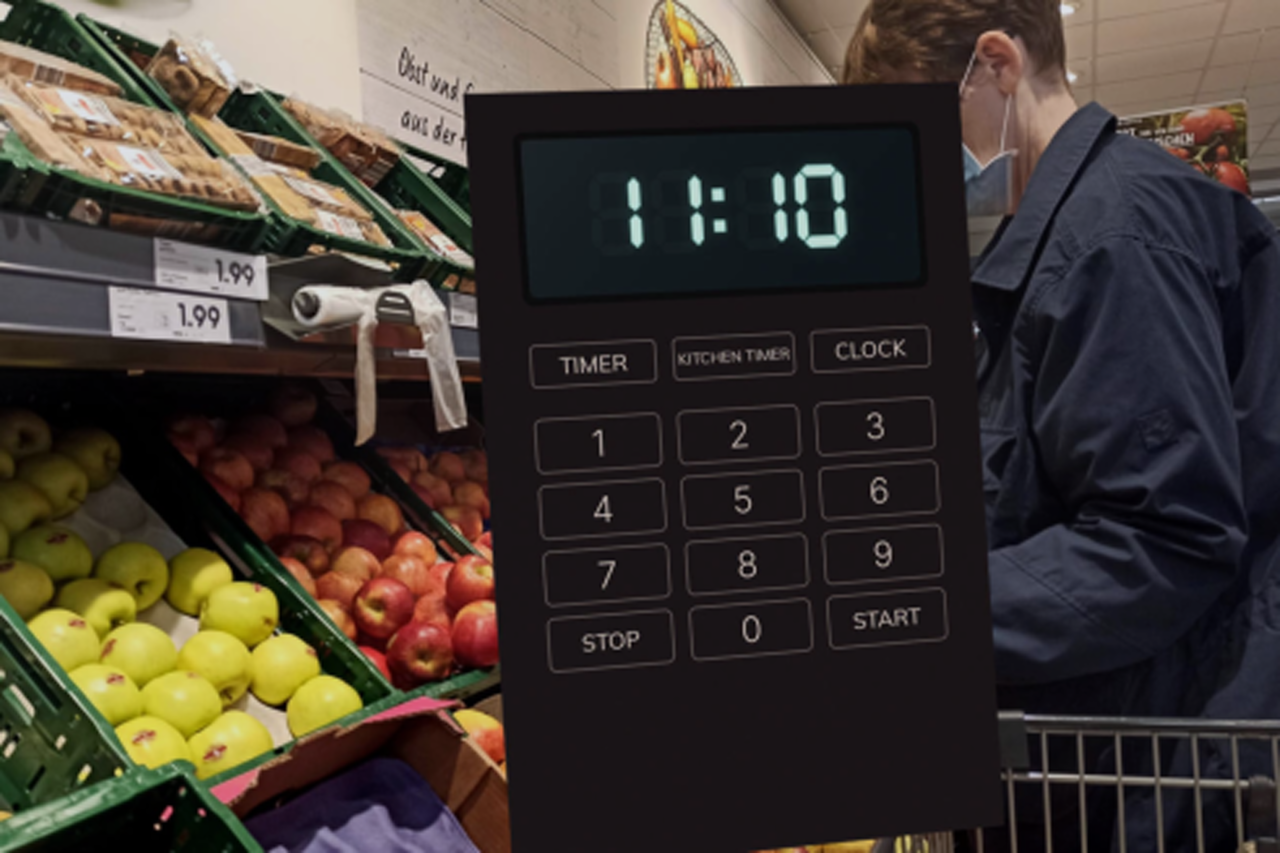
11:10
